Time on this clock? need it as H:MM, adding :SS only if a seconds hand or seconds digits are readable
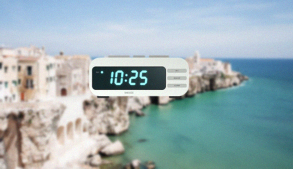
10:25
